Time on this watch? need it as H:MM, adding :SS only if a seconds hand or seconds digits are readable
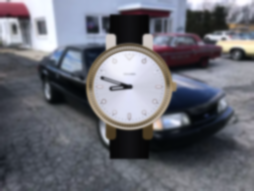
8:48
